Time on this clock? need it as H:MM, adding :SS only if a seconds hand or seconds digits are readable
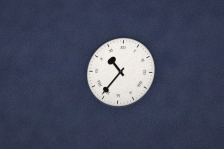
10:36
